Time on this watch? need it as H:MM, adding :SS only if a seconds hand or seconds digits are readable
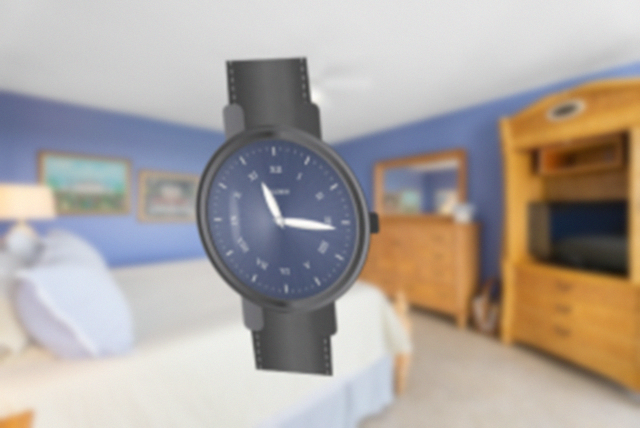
11:16
